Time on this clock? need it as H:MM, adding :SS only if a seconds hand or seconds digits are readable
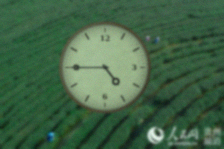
4:45
